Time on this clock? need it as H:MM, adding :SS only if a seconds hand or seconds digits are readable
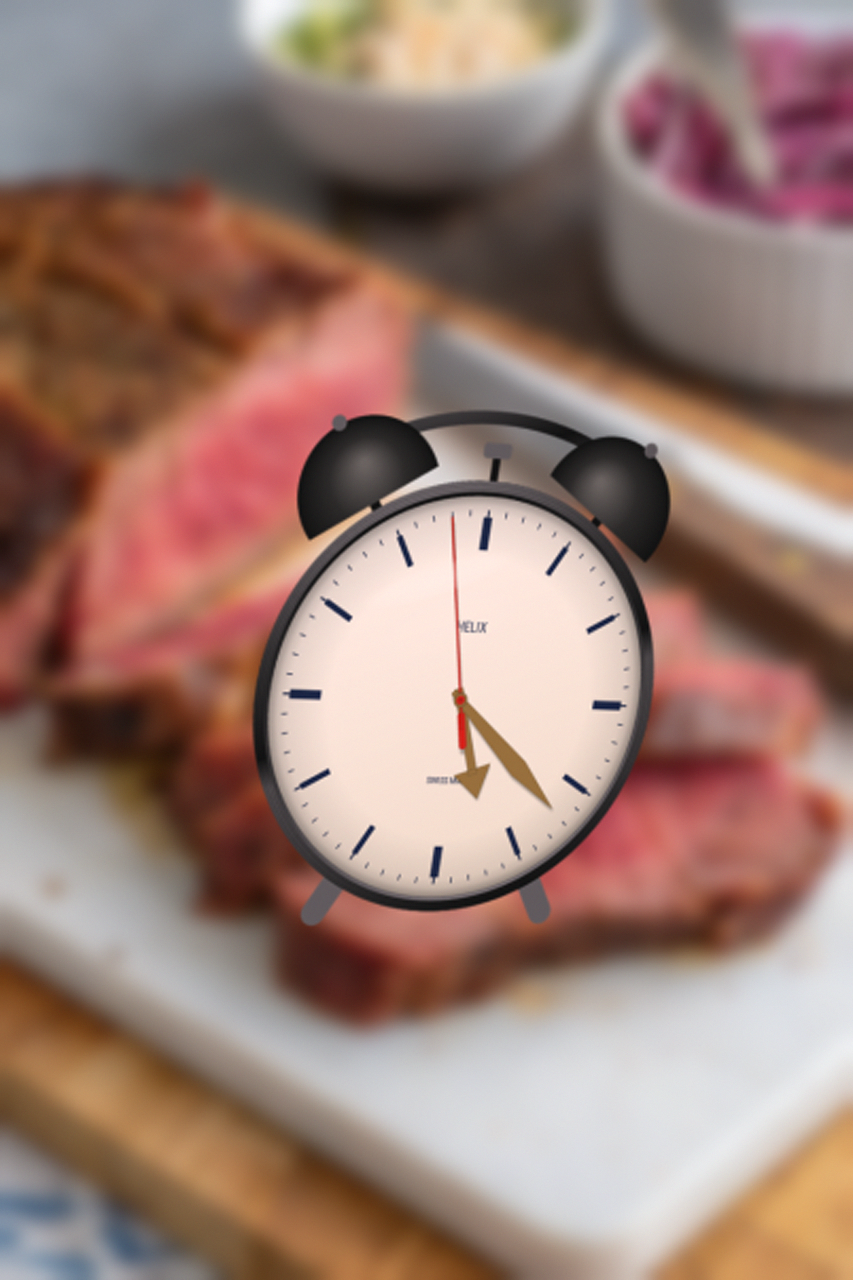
5:21:58
